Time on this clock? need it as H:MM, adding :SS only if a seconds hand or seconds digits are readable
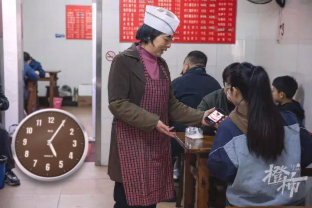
5:05
